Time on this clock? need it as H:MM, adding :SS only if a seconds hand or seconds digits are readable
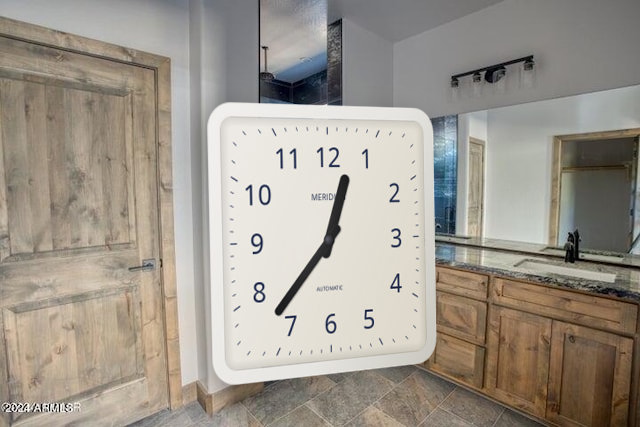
12:37
